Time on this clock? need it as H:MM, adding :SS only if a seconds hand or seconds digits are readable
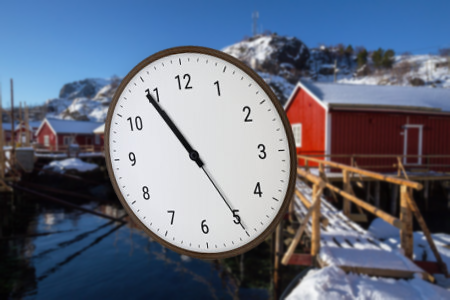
10:54:25
